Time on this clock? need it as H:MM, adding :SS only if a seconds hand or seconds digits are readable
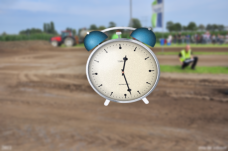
12:28
